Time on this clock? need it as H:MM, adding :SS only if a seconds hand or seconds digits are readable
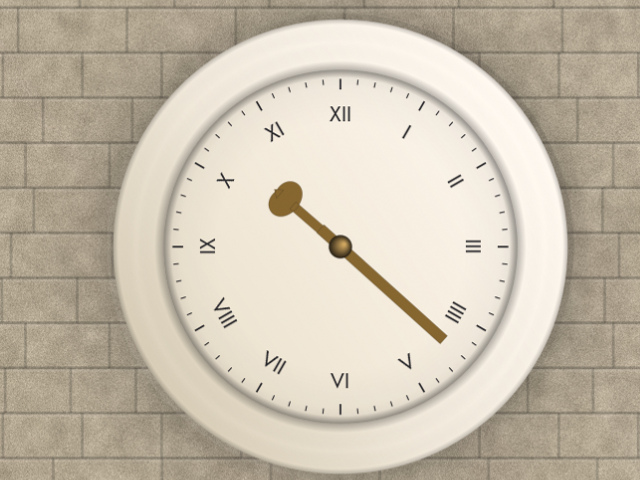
10:22
